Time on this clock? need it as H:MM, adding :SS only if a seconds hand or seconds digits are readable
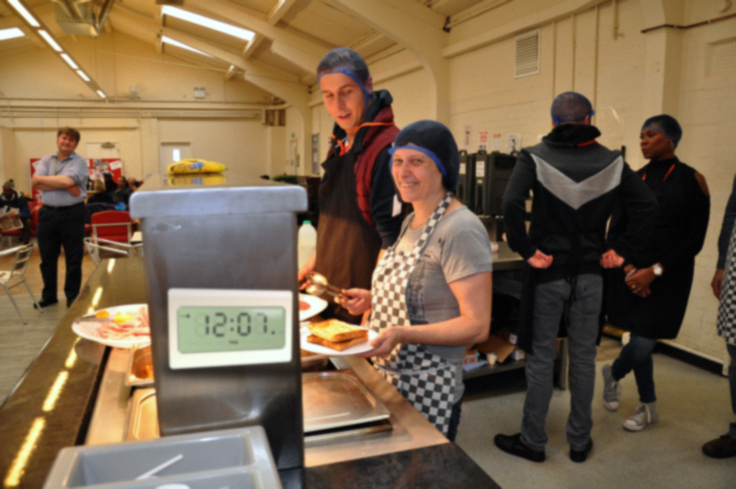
12:07
